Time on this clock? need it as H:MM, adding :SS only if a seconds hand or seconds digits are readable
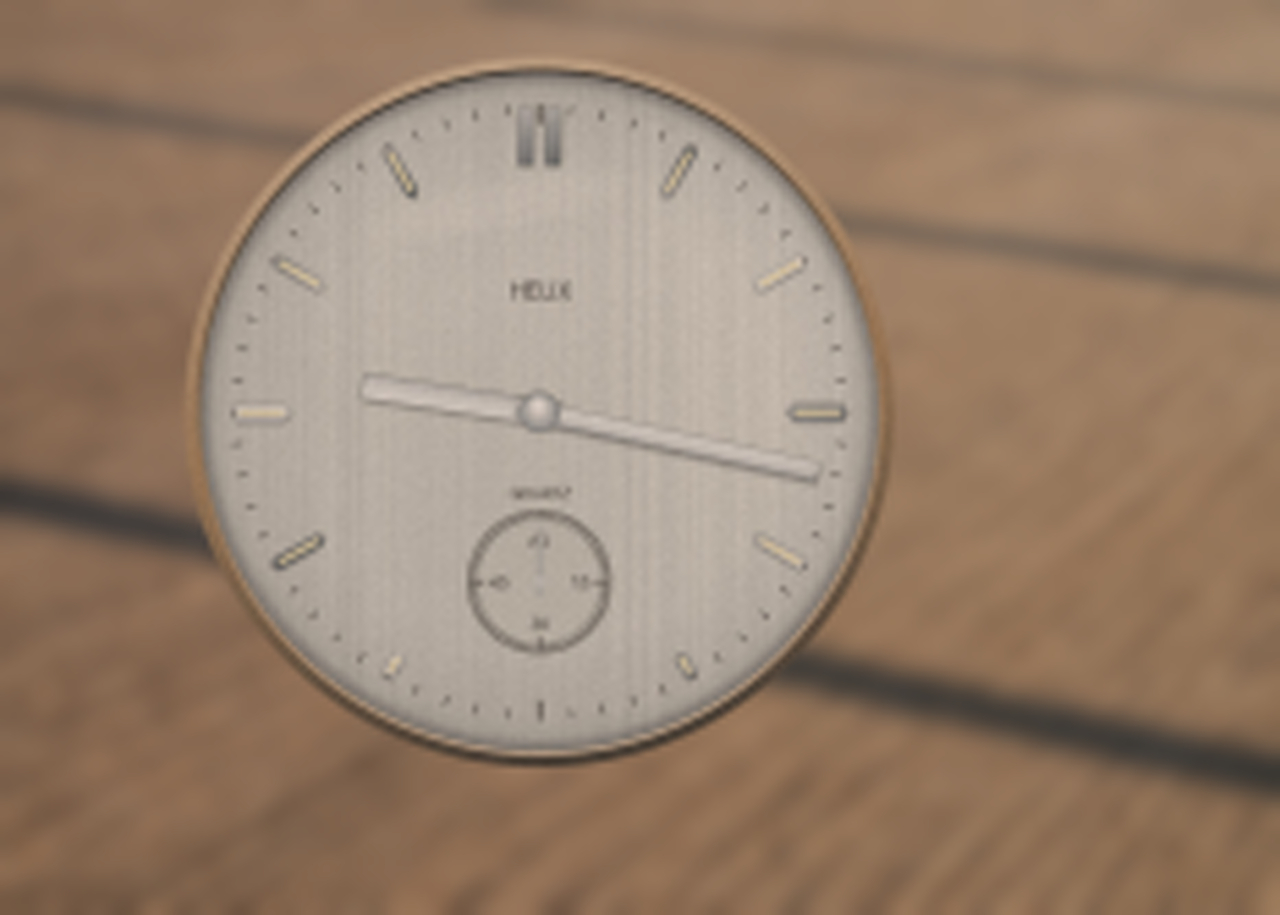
9:17
